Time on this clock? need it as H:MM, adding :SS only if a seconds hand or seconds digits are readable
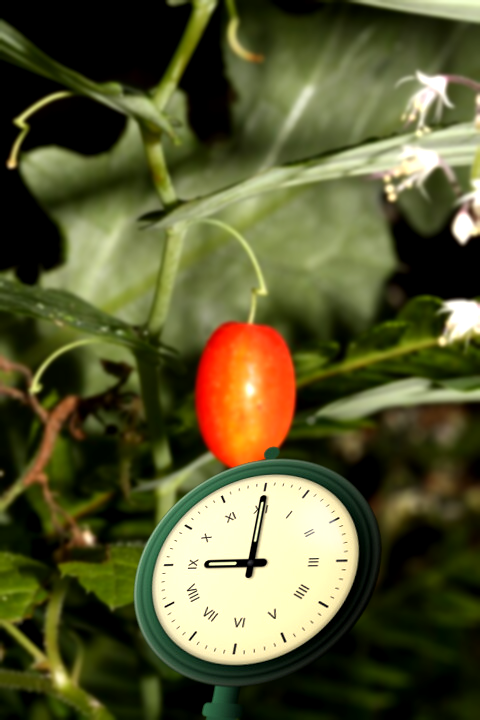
9:00
